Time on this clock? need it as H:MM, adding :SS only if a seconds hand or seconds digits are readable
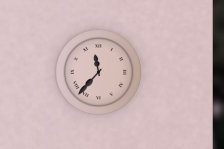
11:37
